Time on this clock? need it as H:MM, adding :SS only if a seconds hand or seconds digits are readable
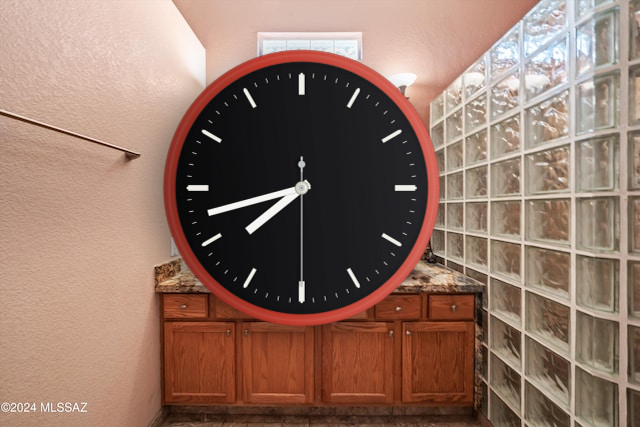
7:42:30
